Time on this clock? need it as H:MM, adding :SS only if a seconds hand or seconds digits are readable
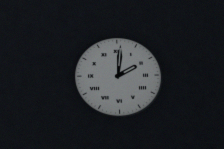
2:01
